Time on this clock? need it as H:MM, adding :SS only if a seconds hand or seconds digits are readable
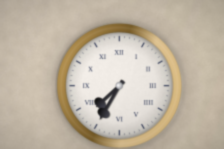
7:35
